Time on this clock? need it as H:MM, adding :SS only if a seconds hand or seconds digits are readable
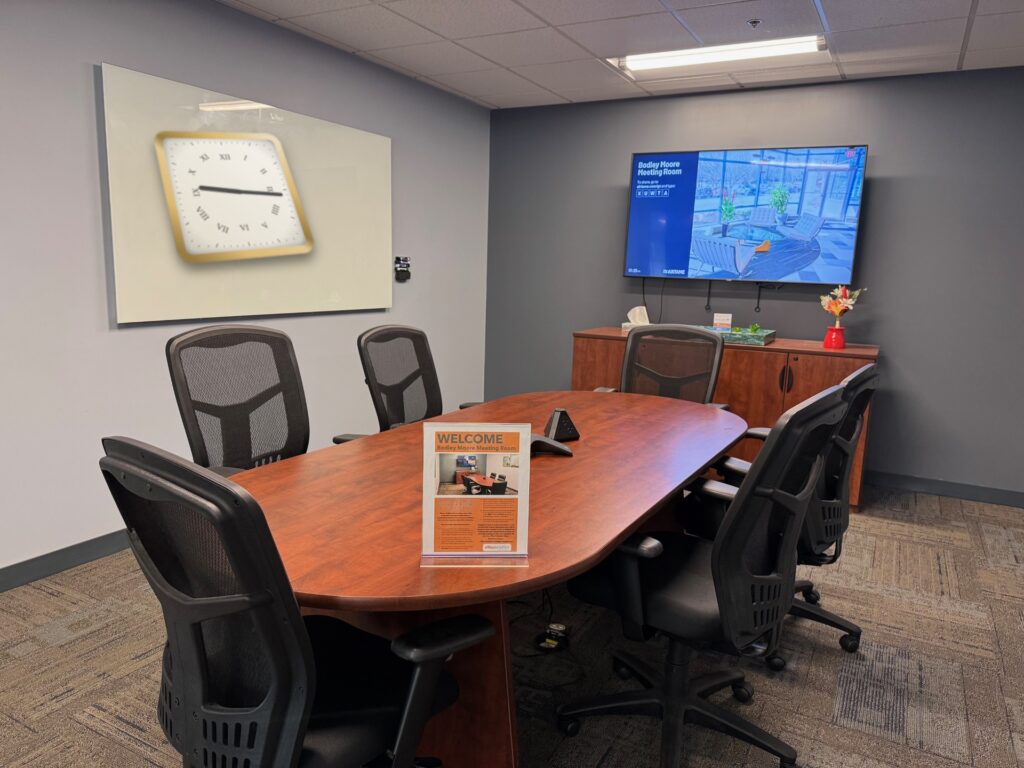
9:16
